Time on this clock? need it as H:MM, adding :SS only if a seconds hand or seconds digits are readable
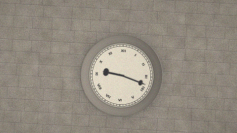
9:18
